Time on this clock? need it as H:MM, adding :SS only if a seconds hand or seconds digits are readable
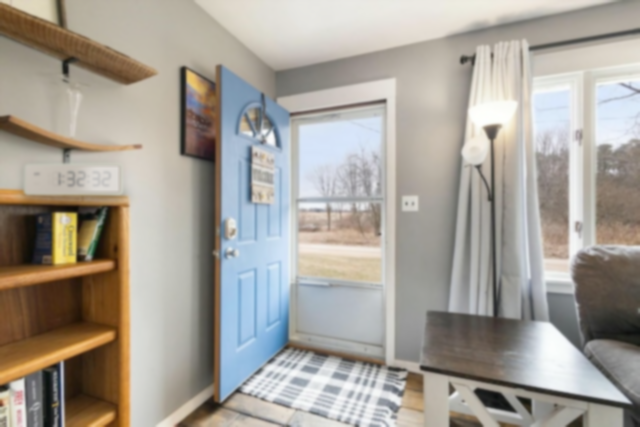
1:32:32
